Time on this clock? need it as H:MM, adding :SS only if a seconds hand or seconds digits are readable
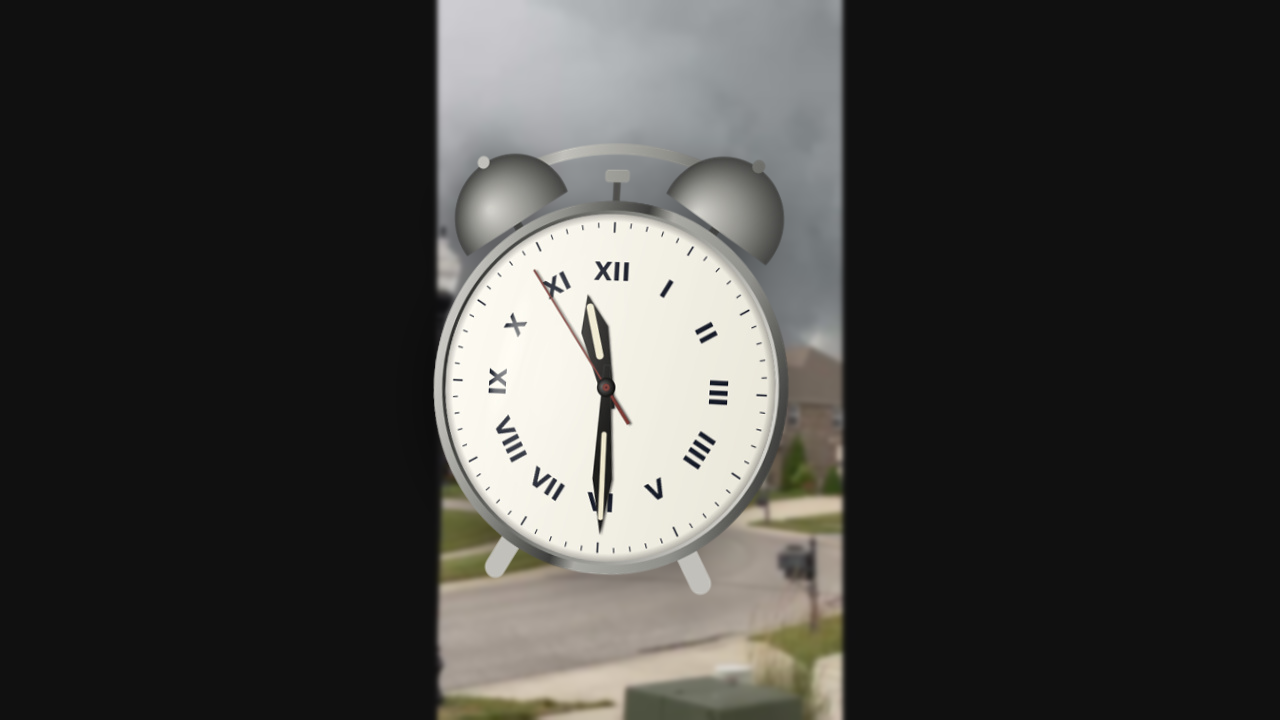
11:29:54
